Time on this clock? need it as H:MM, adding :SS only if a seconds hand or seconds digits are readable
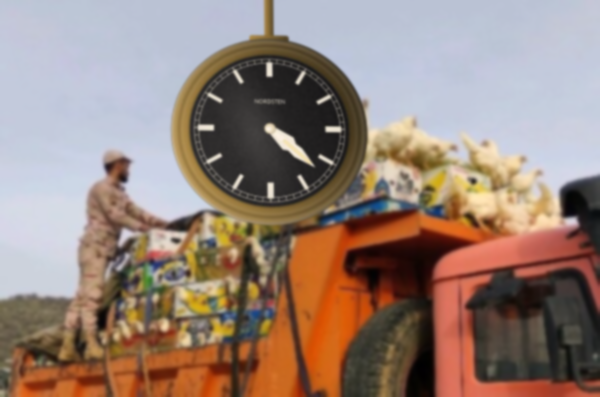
4:22
